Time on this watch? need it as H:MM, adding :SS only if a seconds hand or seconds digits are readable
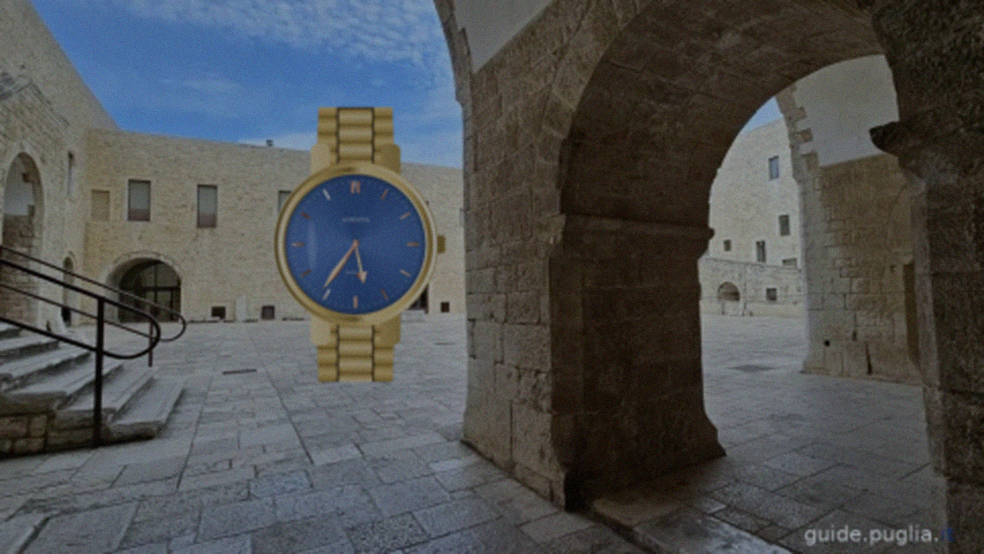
5:36
